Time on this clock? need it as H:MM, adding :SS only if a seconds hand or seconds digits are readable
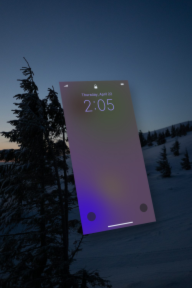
2:05
